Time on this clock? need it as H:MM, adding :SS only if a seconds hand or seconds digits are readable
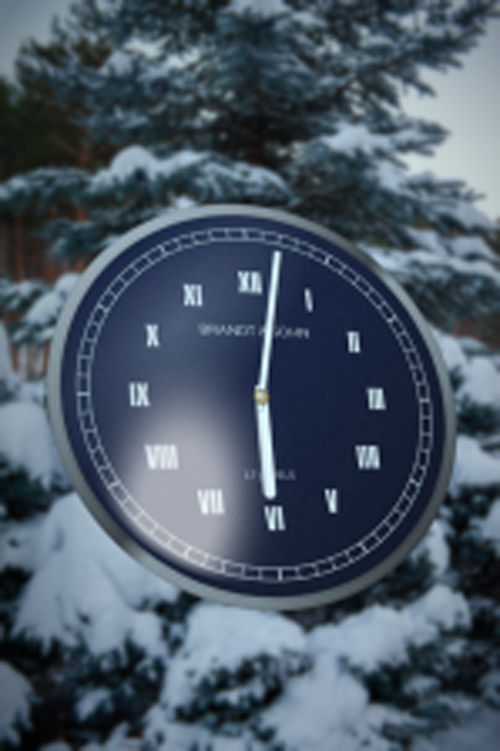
6:02
